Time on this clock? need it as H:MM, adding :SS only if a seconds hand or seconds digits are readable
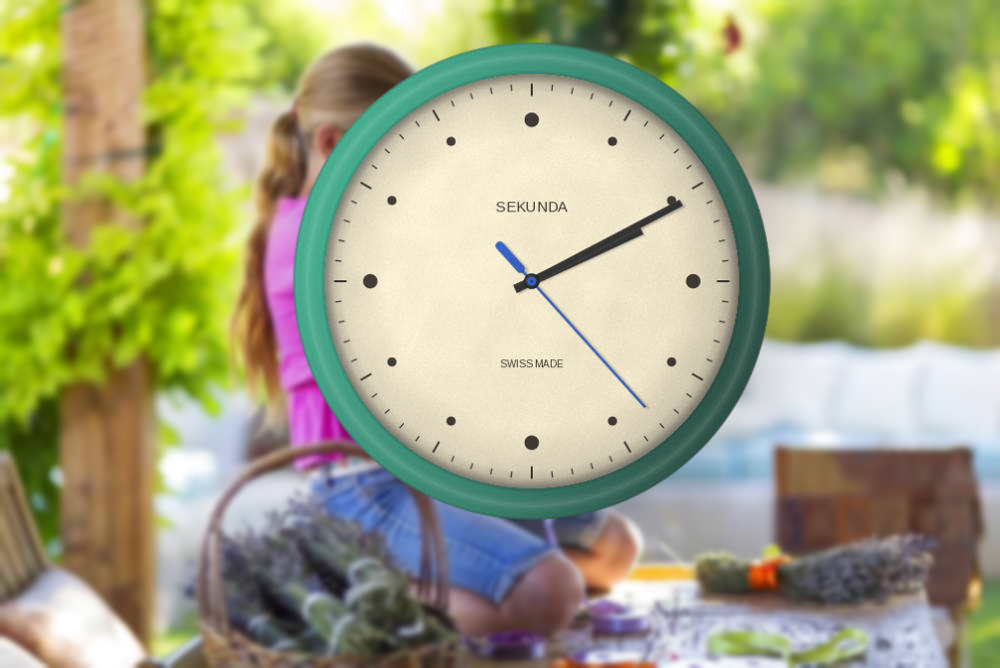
2:10:23
